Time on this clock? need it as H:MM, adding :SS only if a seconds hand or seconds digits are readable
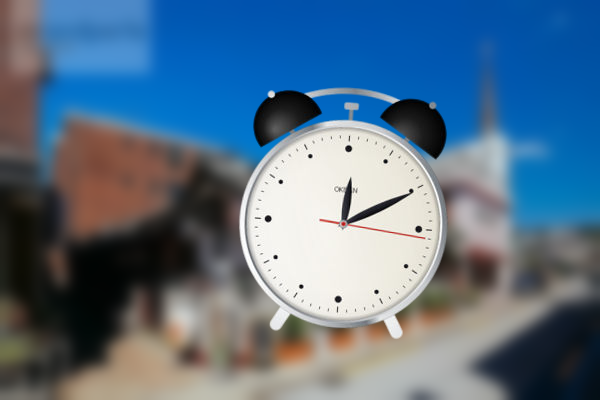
12:10:16
